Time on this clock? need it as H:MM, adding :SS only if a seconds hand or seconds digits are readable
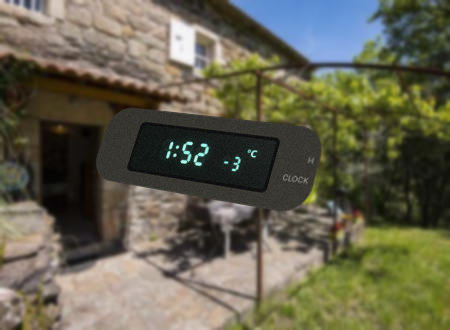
1:52
